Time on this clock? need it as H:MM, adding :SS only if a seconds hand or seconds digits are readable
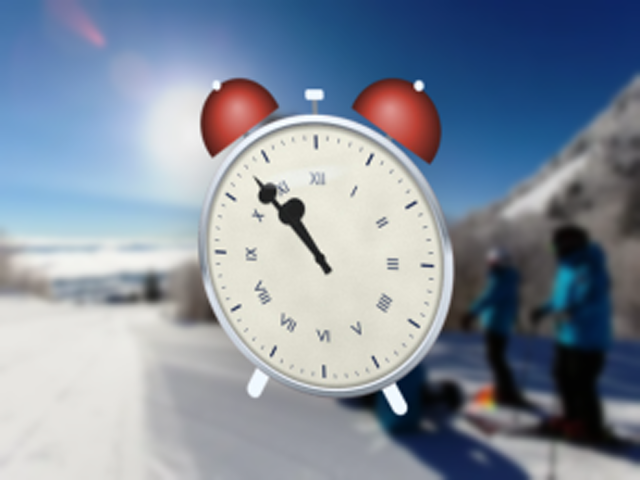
10:53
